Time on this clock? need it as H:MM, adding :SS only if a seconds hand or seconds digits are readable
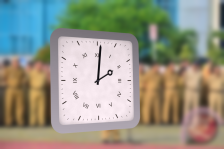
2:01
